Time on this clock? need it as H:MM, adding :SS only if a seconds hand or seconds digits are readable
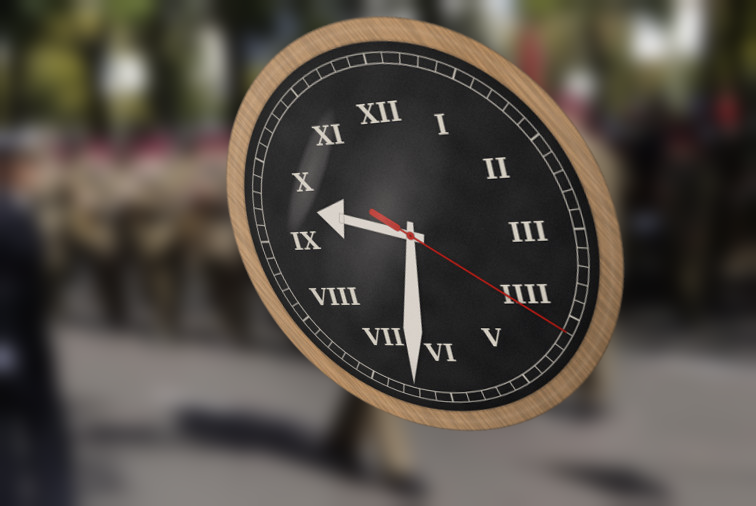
9:32:21
